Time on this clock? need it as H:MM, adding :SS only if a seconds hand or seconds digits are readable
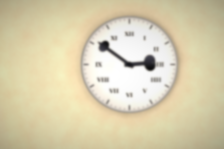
2:51
